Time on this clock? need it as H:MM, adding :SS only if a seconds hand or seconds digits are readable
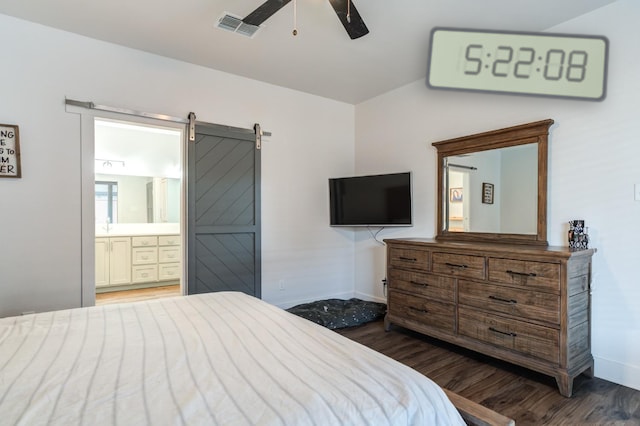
5:22:08
